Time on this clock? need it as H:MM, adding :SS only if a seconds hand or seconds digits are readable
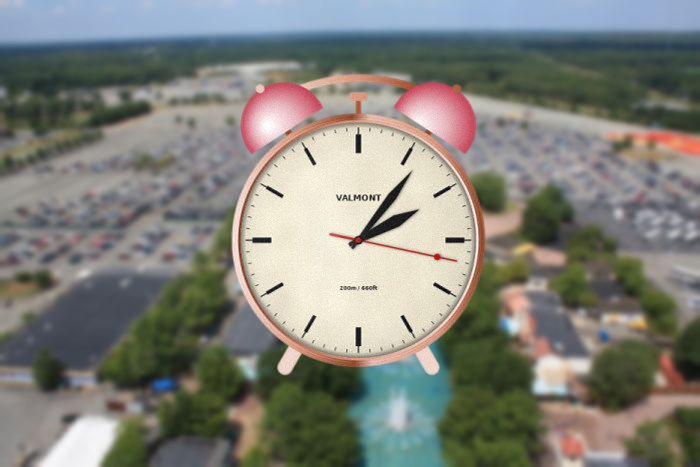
2:06:17
